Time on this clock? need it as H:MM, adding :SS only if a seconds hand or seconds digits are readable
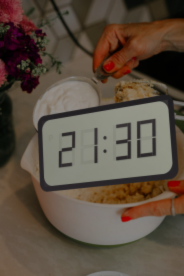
21:30
